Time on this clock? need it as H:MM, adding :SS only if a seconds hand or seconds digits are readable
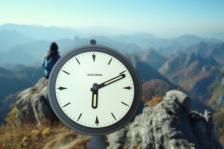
6:11
